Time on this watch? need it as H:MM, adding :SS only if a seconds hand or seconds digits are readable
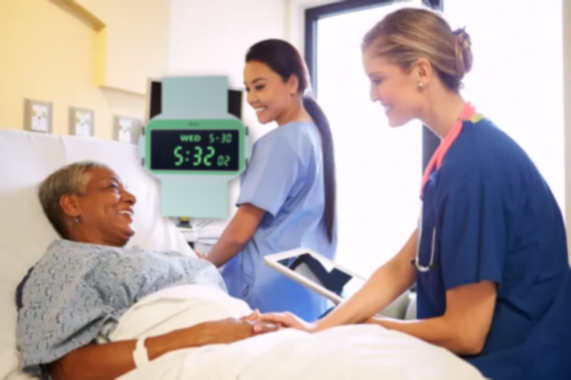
5:32
